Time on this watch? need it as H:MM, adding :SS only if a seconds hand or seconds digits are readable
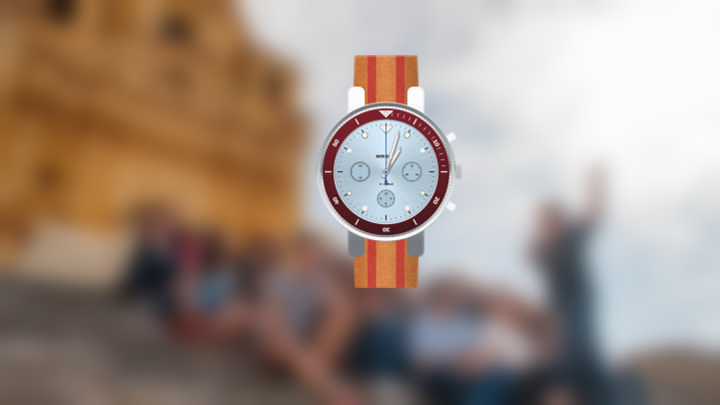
1:03
